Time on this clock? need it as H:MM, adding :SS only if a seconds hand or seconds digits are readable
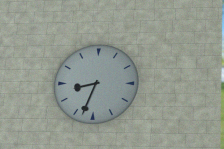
8:33
